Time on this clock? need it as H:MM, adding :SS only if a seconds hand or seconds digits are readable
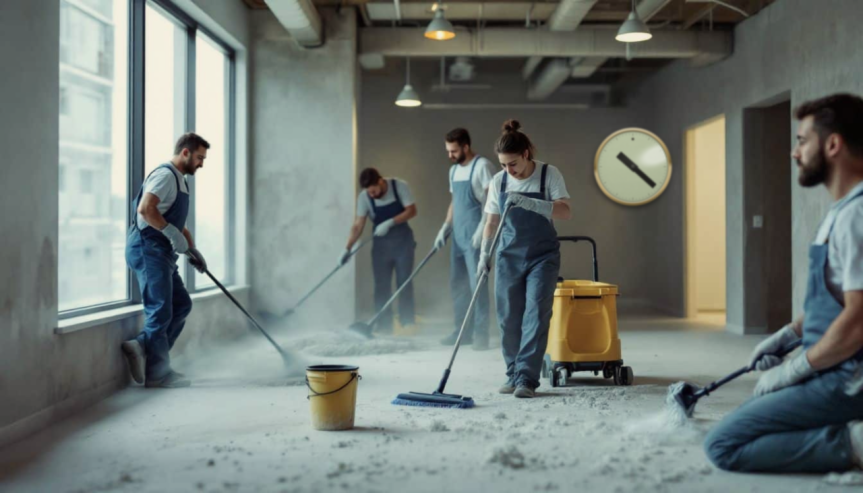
10:22
